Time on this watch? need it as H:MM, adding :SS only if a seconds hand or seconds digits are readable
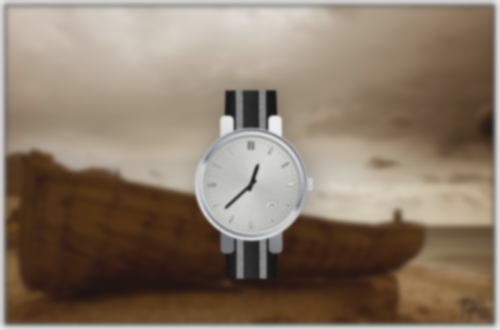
12:38
